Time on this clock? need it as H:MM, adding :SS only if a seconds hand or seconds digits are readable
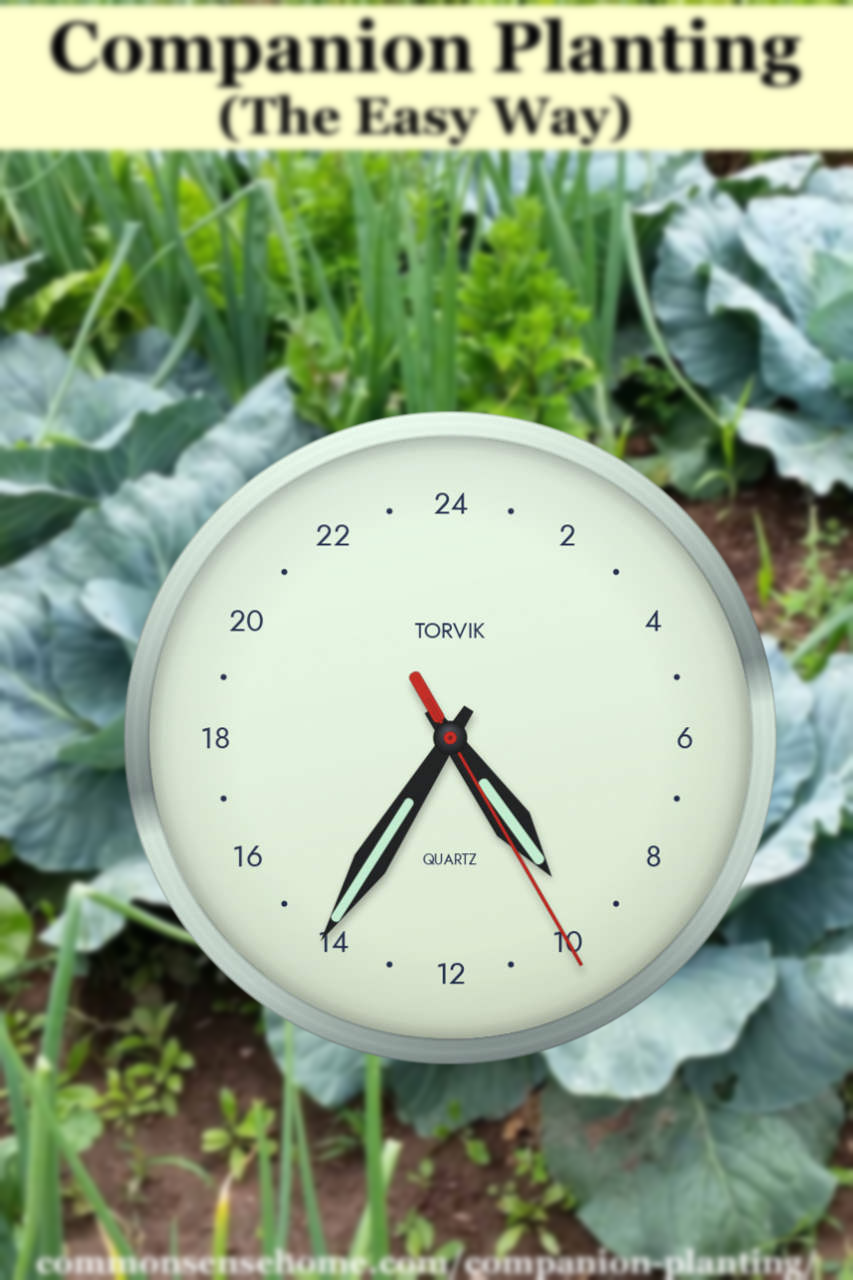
9:35:25
